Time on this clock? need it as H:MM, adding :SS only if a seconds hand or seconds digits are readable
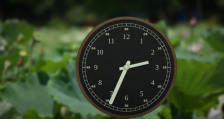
2:34
